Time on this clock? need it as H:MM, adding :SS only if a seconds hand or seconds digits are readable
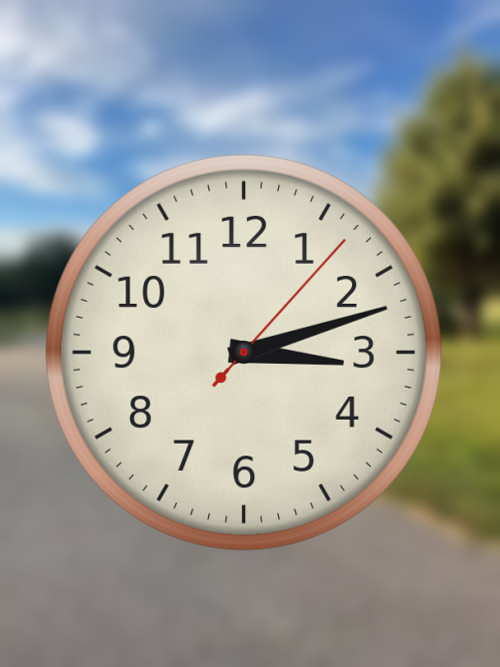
3:12:07
